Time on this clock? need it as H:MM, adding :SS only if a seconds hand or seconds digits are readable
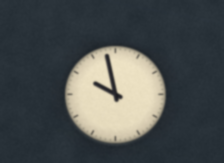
9:58
